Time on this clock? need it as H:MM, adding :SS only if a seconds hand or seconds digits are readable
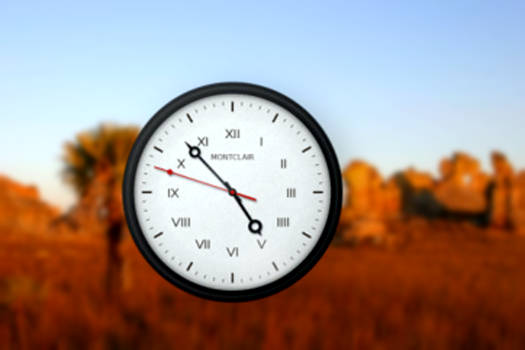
4:52:48
